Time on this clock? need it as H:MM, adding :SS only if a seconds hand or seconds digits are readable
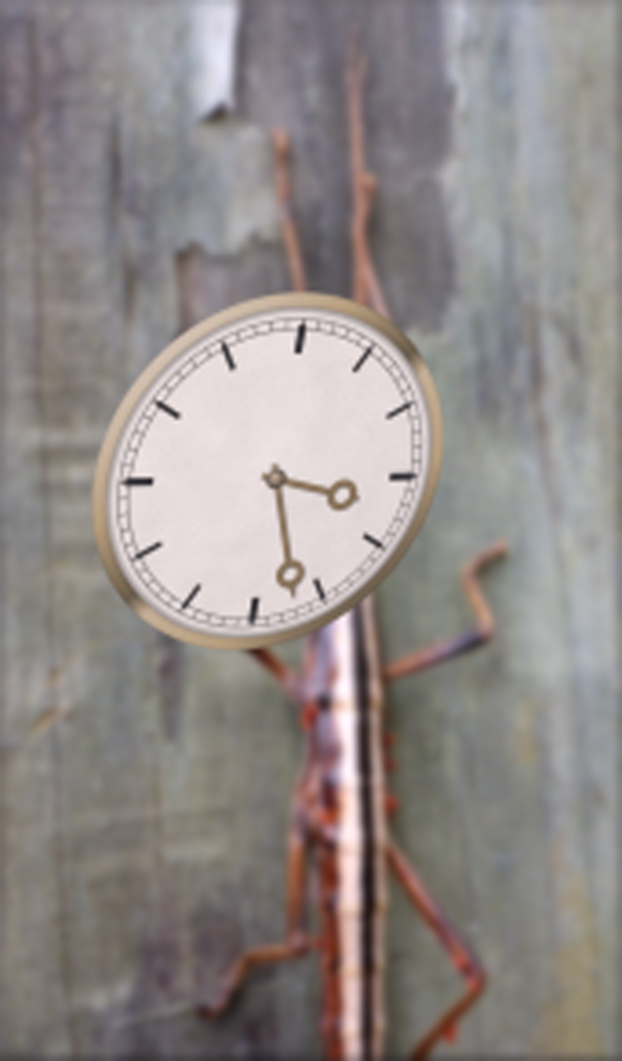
3:27
